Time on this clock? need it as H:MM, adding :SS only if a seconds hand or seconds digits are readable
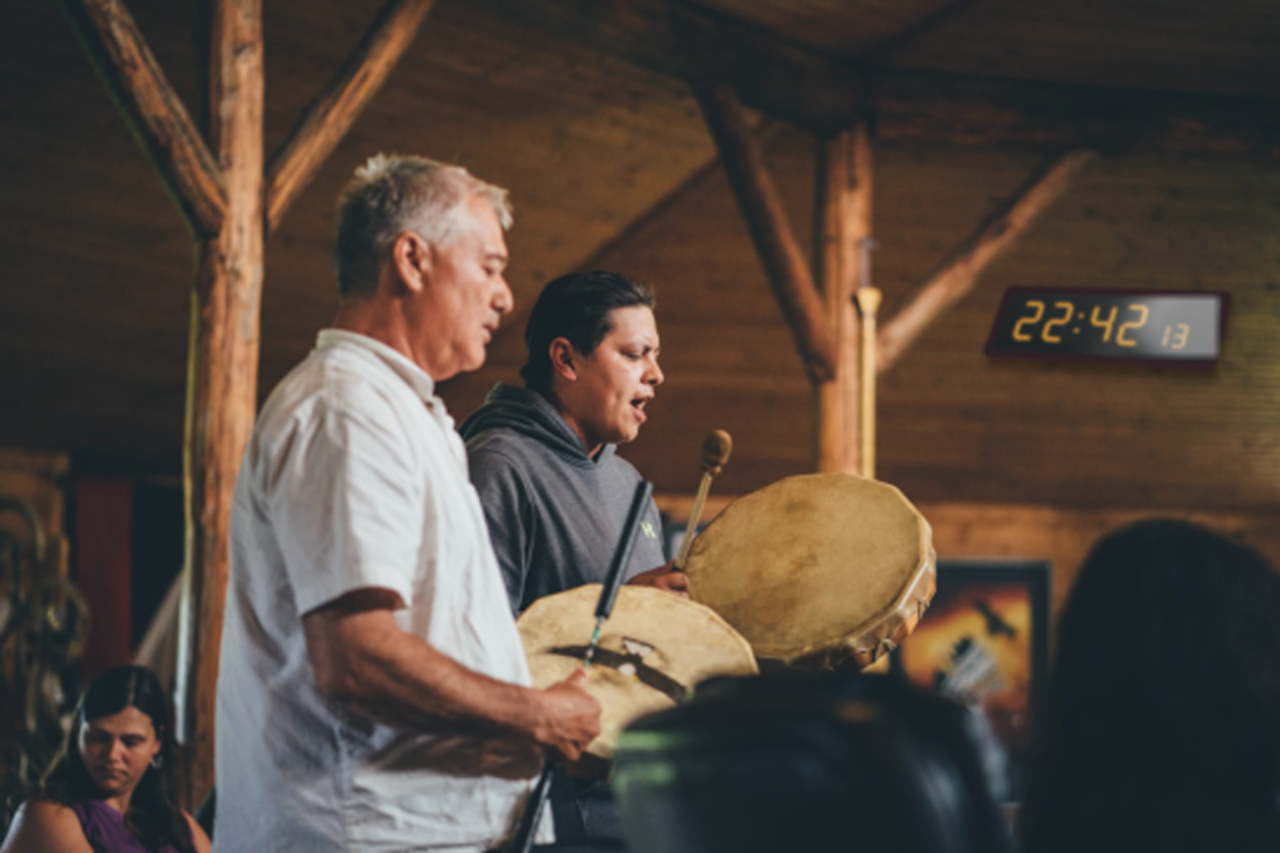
22:42:13
